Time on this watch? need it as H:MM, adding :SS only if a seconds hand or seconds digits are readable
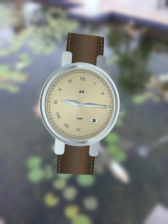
9:15
